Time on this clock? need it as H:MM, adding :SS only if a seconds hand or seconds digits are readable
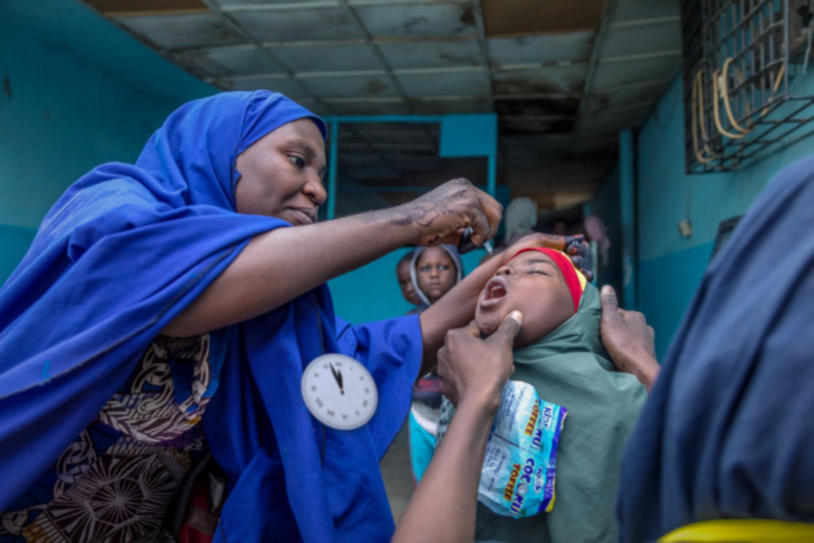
11:57
